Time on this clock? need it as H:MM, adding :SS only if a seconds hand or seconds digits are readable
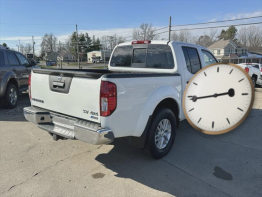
2:44
